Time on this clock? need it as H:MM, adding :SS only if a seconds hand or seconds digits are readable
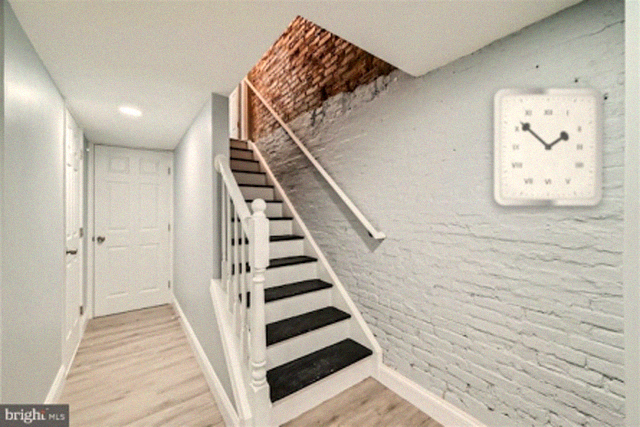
1:52
